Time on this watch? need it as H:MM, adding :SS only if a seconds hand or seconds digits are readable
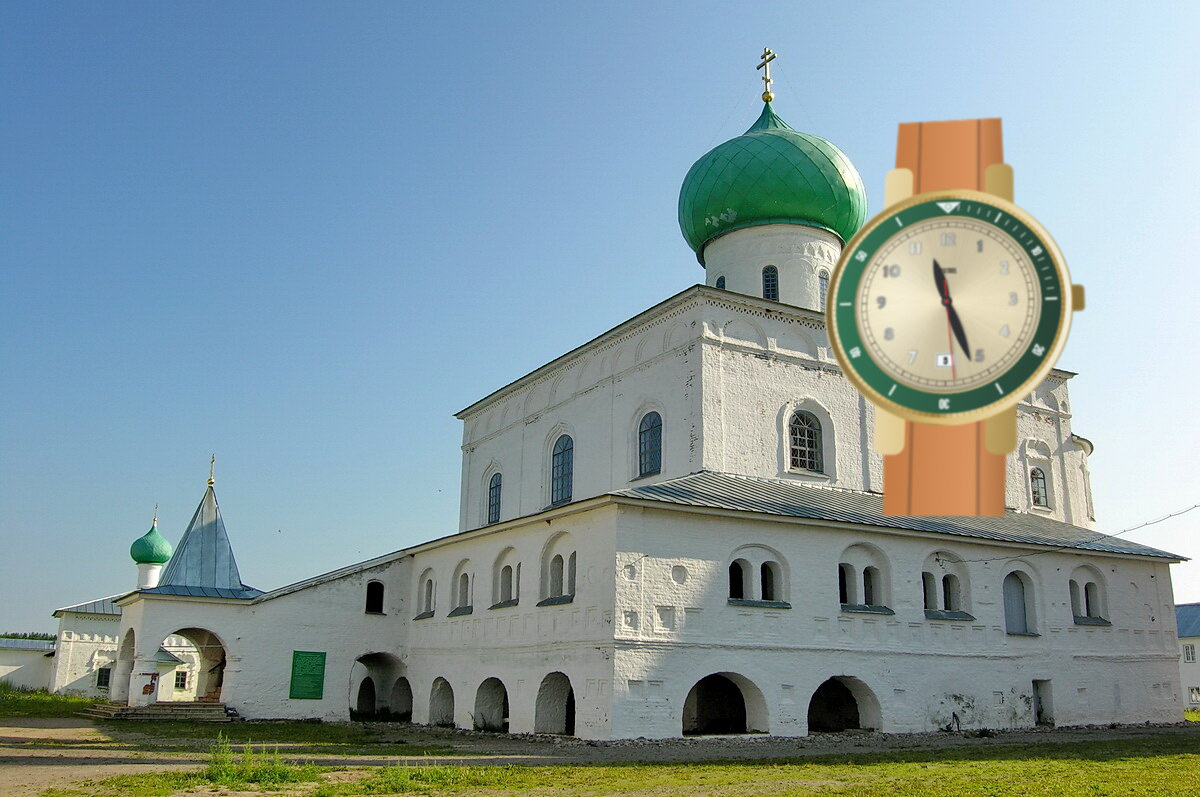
11:26:29
